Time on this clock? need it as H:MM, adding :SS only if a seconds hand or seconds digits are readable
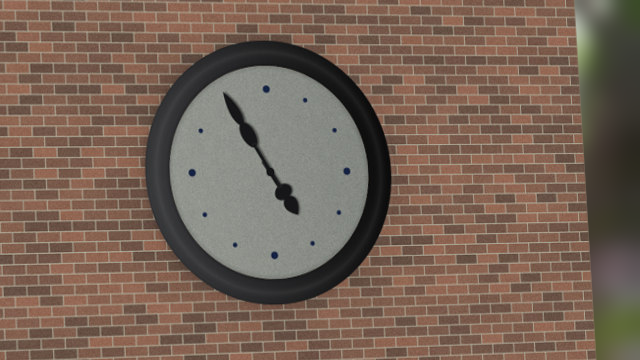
4:55
